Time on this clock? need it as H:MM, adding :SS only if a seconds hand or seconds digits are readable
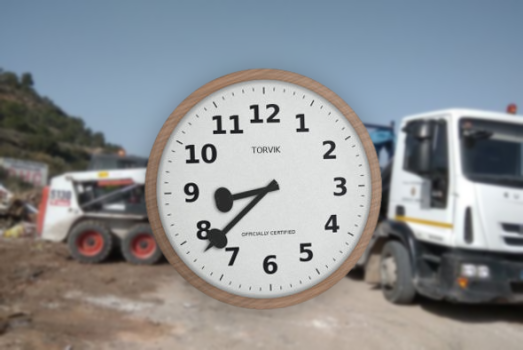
8:38
